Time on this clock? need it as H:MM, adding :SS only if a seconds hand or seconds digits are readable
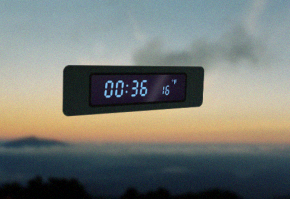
0:36
